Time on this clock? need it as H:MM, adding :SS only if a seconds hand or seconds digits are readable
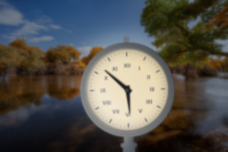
5:52
